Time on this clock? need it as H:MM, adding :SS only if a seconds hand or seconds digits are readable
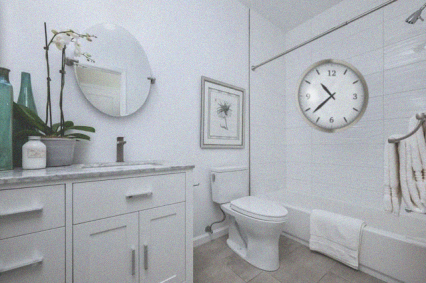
10:38
